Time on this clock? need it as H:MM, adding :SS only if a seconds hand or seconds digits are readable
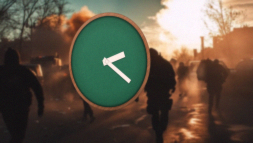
2:21
